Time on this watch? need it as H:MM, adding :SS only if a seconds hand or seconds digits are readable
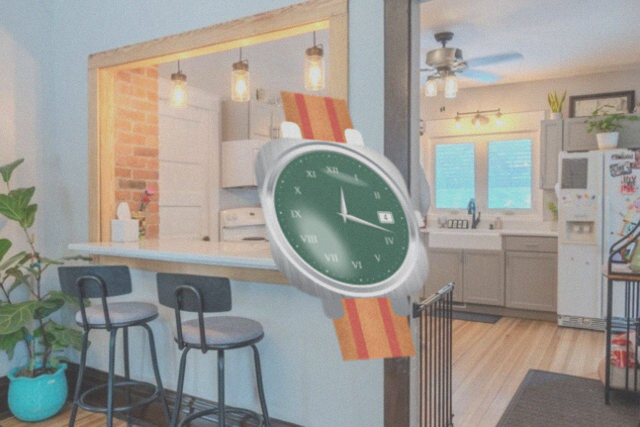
12:18
